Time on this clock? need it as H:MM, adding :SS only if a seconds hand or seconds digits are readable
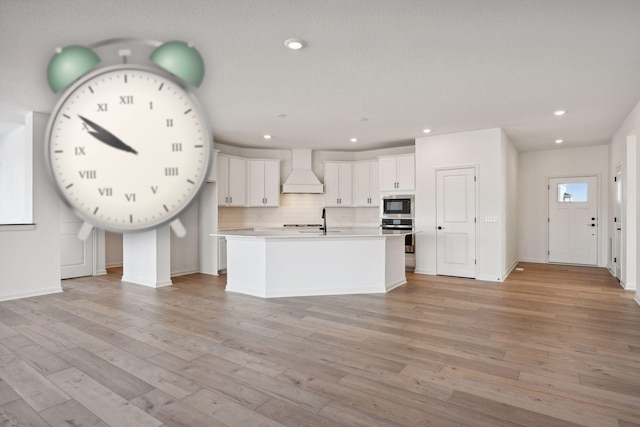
9:51
